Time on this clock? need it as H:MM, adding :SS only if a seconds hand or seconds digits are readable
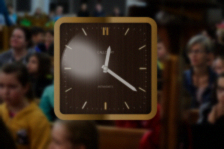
12:21
